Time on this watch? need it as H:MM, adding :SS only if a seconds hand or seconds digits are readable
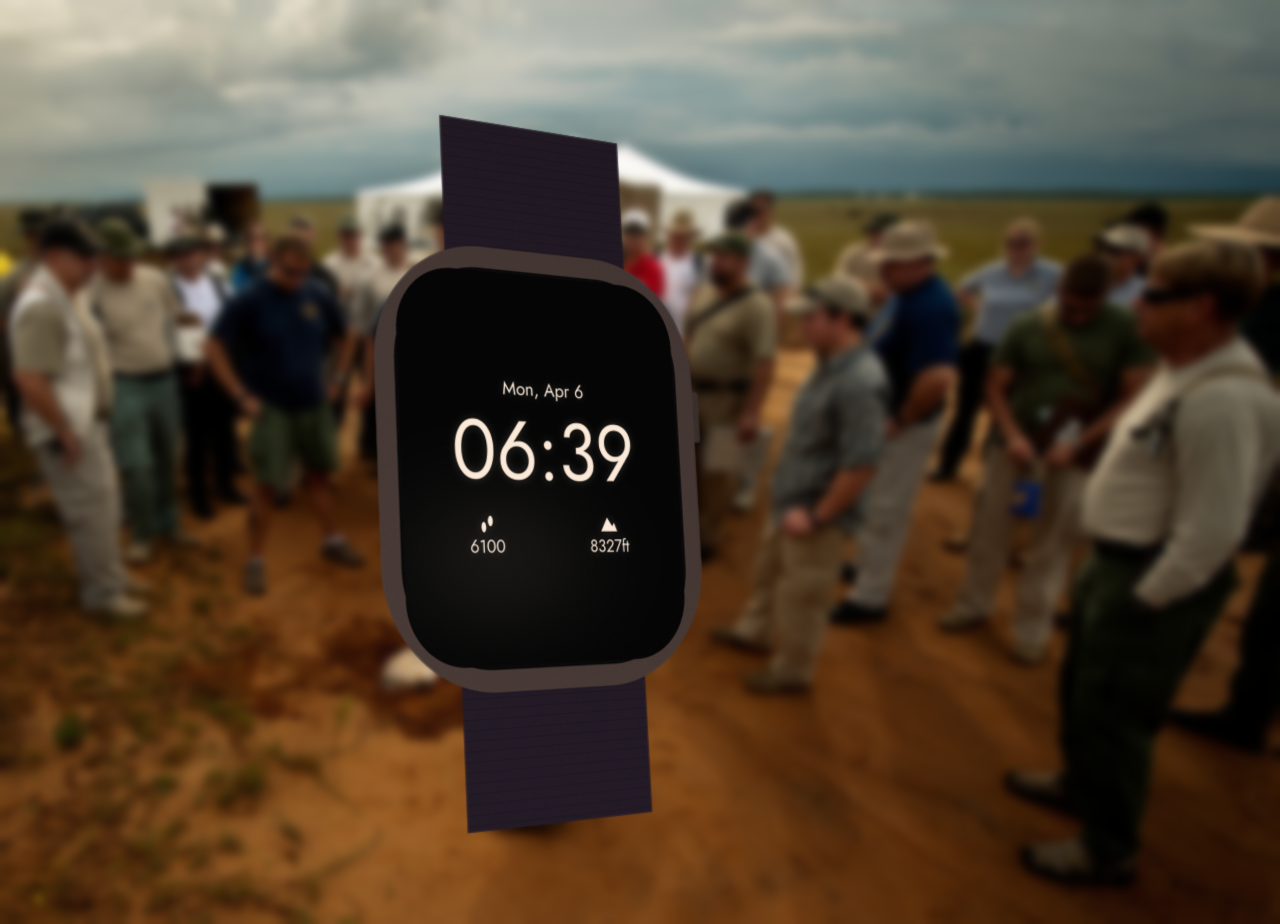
6:39
